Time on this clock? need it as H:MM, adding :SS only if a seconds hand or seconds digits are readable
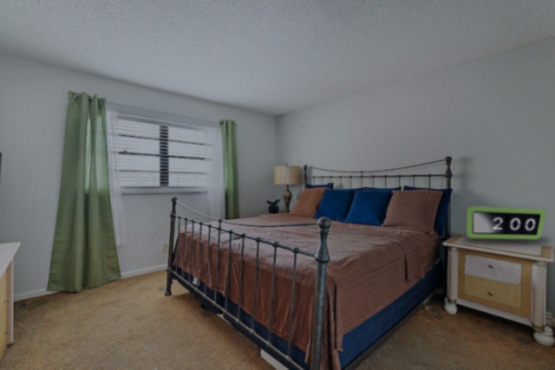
2:00
